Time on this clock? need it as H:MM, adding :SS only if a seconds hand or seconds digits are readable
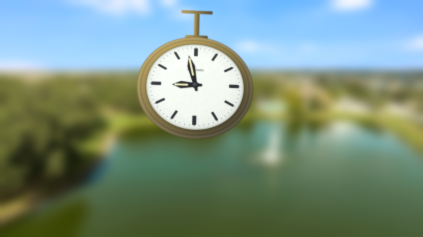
8:58
